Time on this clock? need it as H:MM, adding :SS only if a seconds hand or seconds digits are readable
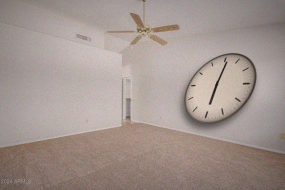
6:01
